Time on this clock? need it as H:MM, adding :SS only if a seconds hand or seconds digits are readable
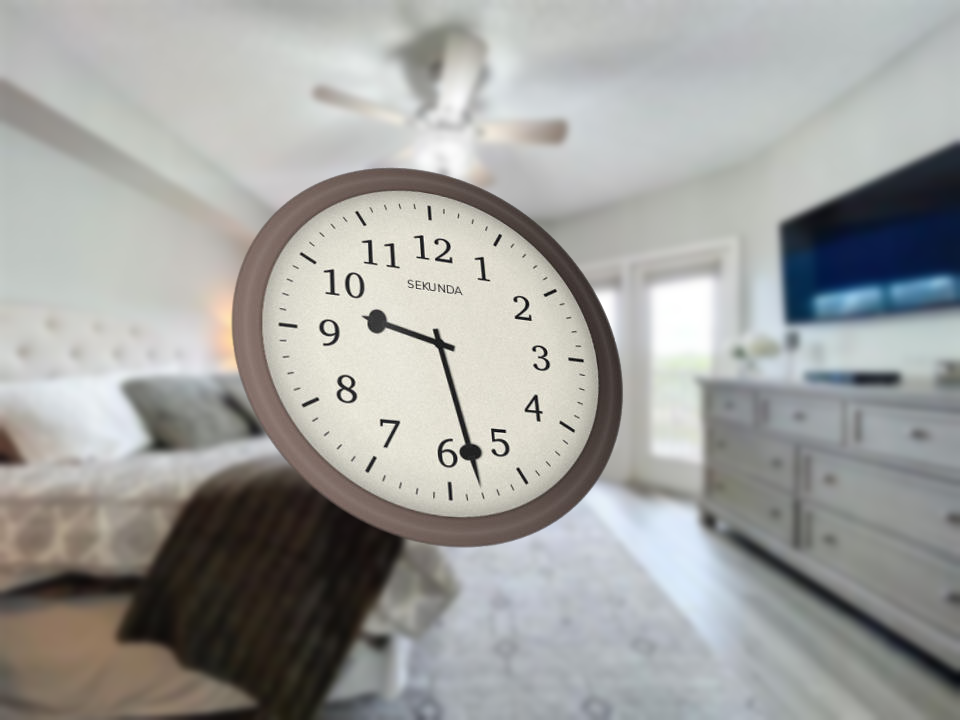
9:28
